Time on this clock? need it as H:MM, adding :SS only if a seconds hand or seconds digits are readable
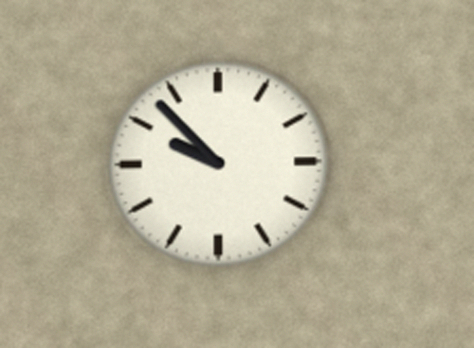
9:53
